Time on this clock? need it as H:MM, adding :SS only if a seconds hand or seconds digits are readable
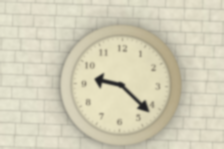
9:22
